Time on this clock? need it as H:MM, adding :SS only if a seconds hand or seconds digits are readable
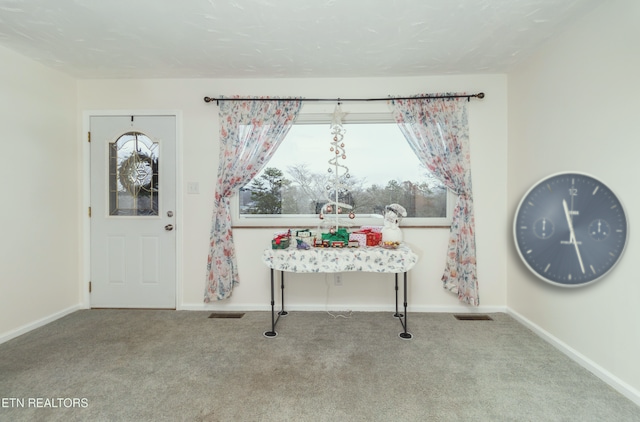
11:27
